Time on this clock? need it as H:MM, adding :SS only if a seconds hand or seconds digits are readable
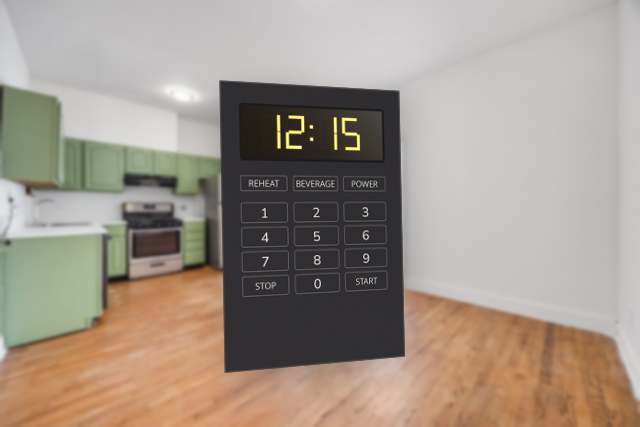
12:15
